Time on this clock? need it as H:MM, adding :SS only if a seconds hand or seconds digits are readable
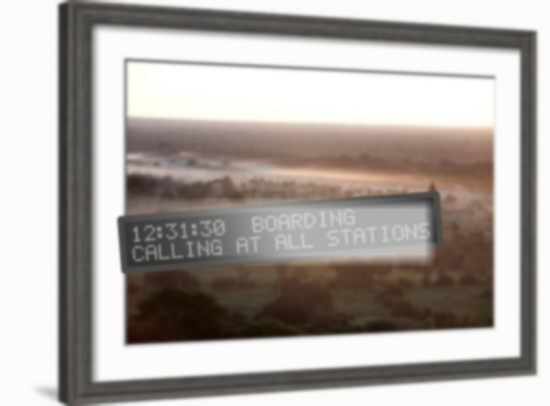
12:31:30
